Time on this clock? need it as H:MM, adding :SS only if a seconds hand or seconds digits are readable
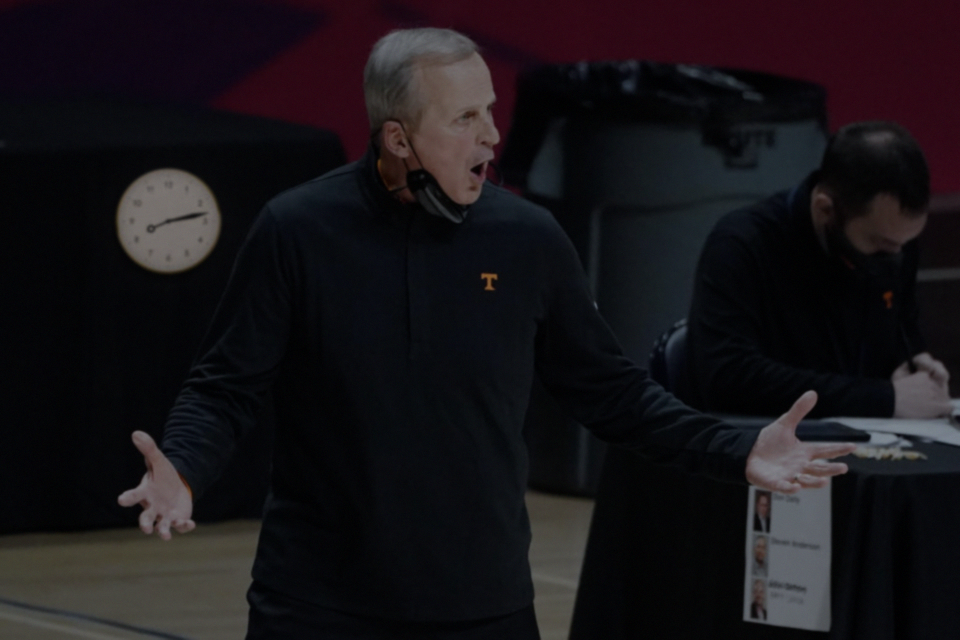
8:13
